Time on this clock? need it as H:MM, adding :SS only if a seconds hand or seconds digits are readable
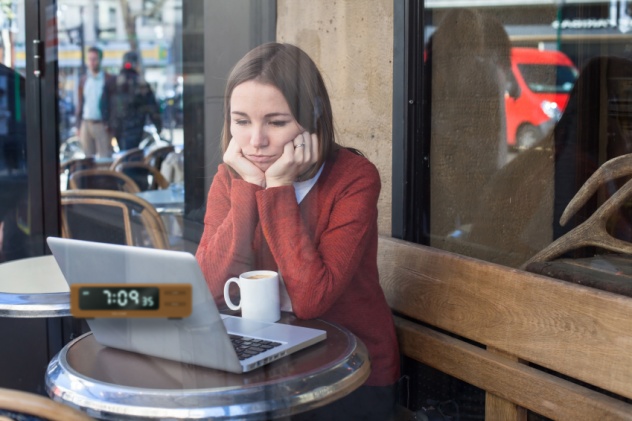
7:09
